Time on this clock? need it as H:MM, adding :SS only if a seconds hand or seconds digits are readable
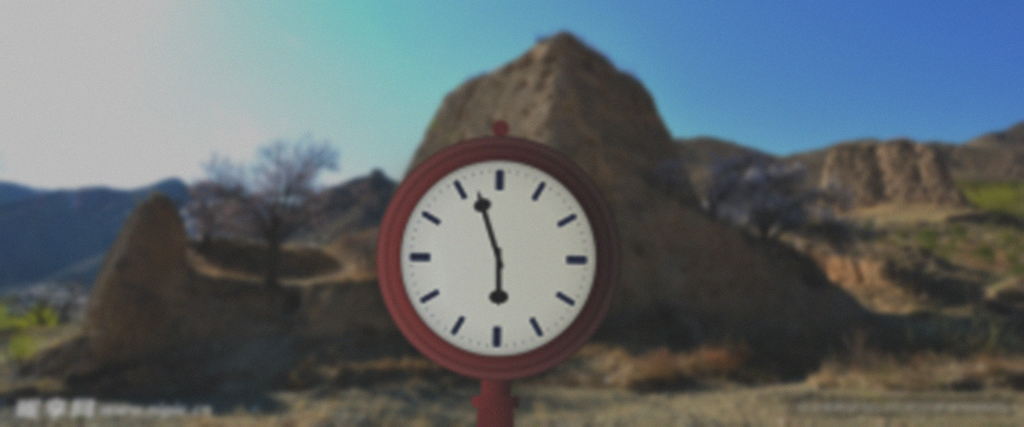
5:57
